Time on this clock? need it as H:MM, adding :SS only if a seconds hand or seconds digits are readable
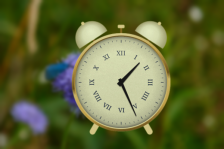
1:26
